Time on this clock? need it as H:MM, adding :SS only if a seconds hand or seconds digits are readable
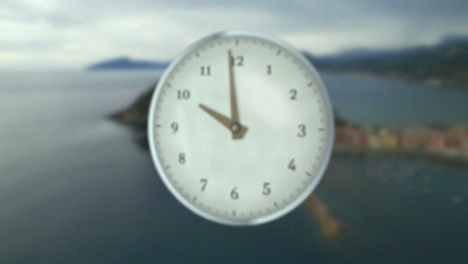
9:59
